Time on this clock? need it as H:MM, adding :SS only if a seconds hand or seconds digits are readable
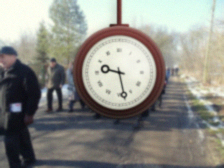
9:28
